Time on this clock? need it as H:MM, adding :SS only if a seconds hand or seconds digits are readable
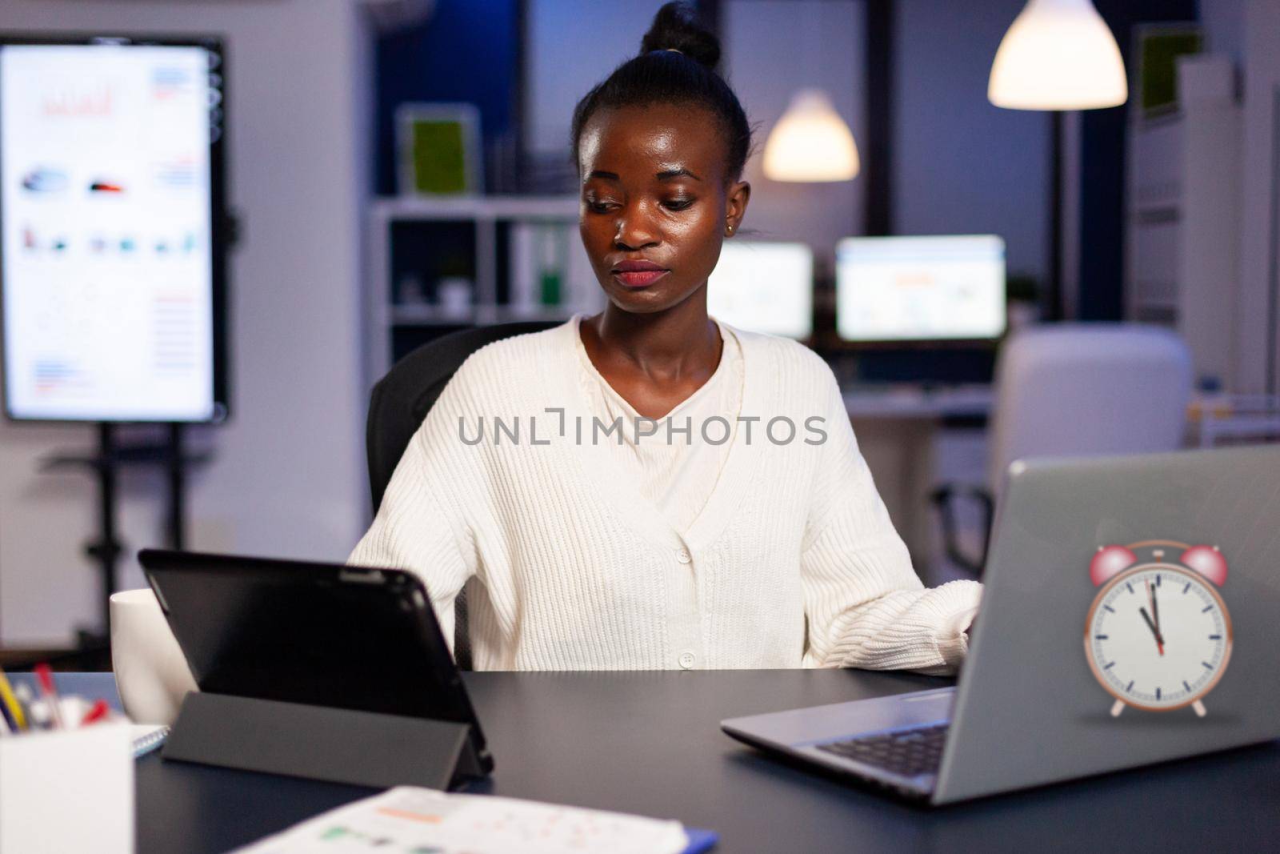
10:58:58
